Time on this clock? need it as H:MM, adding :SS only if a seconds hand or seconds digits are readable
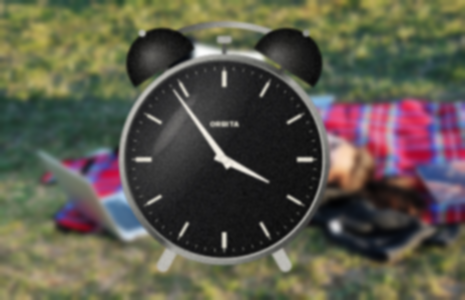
3:54
